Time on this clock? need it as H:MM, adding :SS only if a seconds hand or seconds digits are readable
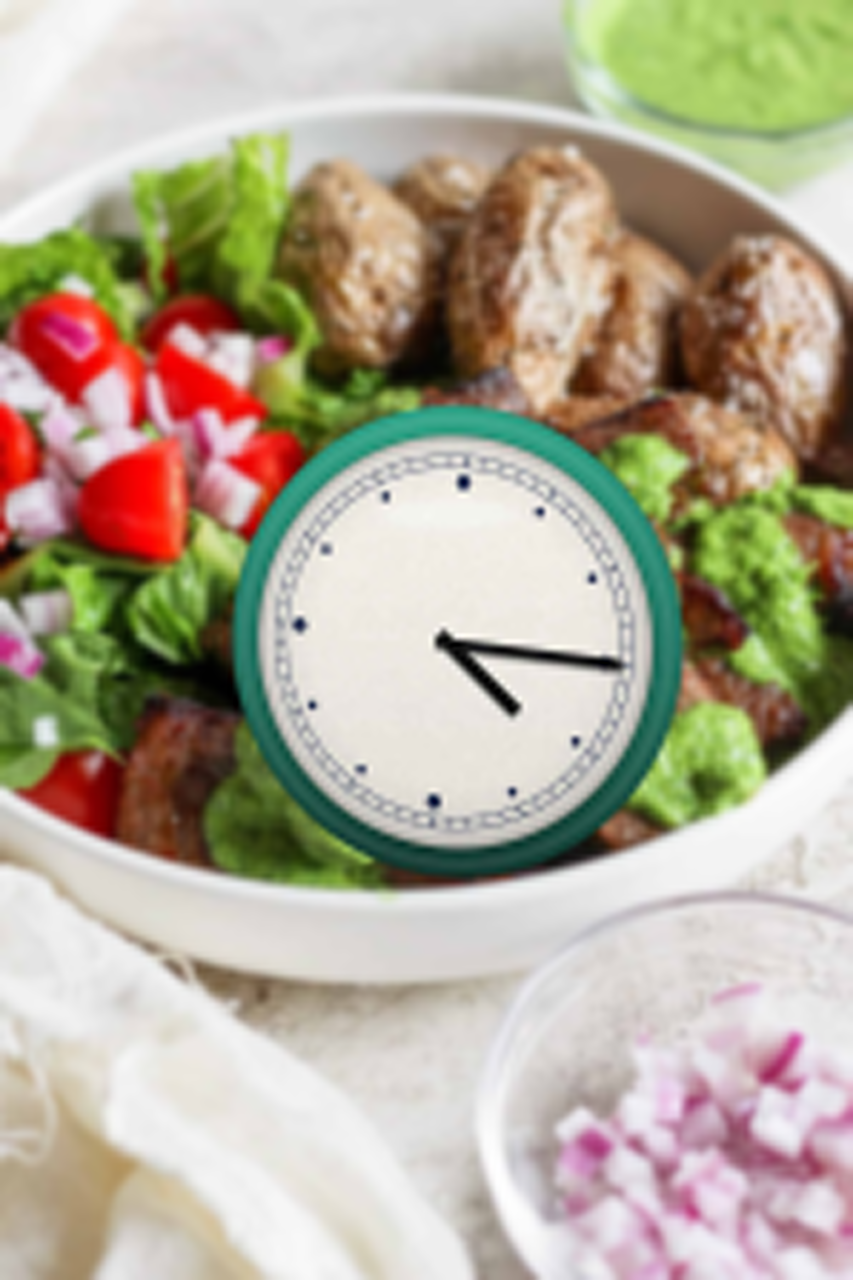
4:15
